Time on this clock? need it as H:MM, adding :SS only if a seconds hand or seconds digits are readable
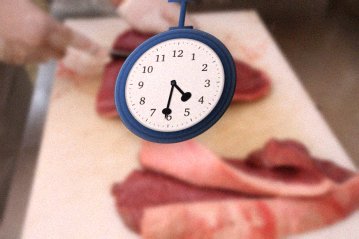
4:31
